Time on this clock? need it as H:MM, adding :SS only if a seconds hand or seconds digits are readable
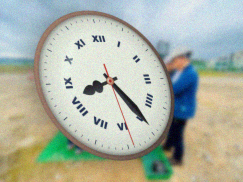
8:24:29
